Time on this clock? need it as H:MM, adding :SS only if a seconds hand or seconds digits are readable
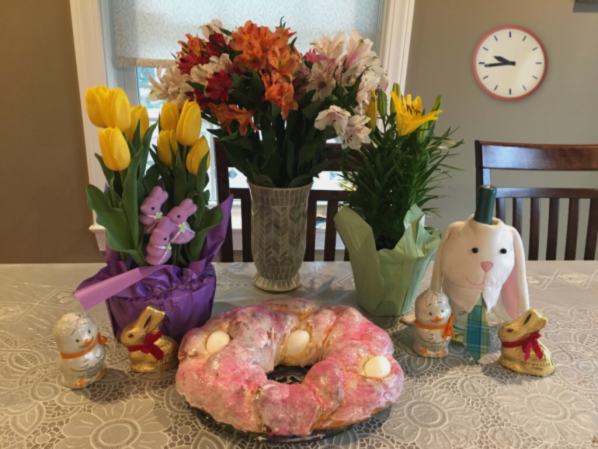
9:44
